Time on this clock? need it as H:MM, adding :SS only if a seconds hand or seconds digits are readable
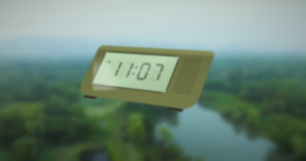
11:07
